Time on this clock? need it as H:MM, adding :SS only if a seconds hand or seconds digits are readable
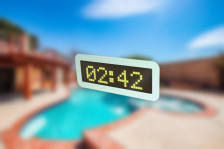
2:42
